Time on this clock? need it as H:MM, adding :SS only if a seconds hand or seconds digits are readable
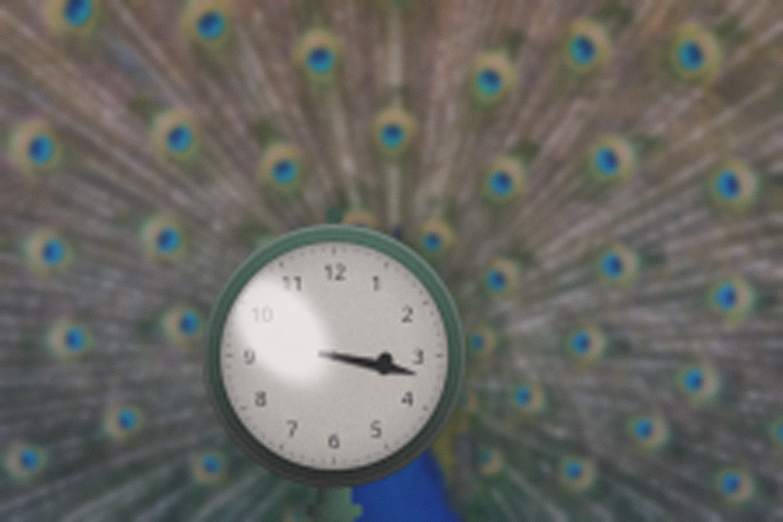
3:17
